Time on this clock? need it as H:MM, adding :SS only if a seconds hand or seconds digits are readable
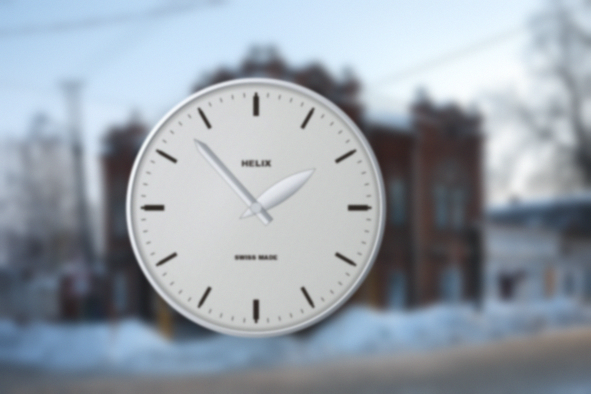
1:53
